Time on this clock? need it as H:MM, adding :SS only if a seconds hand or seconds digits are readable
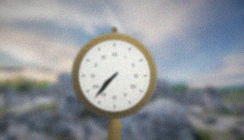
7:37
